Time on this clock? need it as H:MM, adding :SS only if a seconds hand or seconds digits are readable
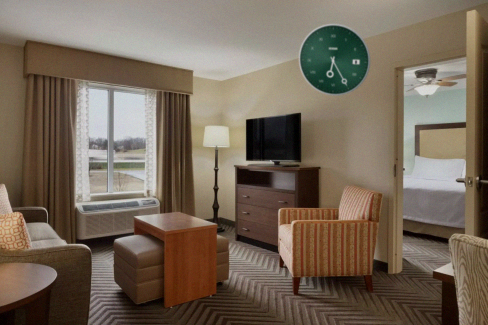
6:25
